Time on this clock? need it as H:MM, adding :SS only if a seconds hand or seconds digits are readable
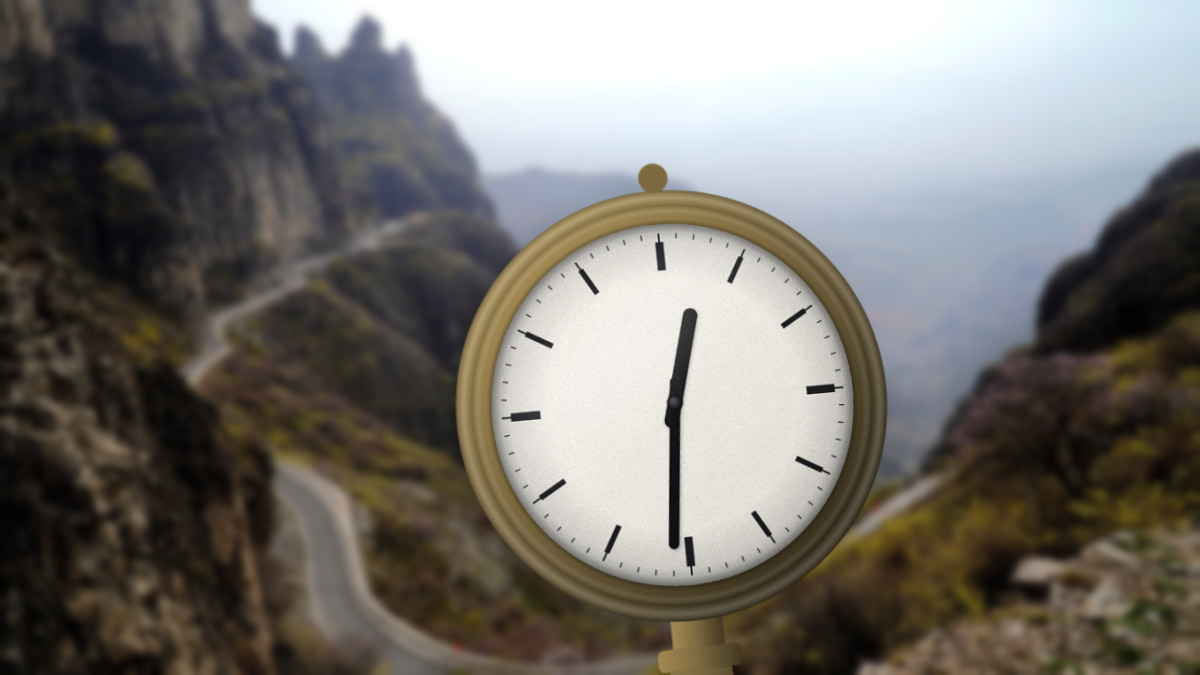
12:31
